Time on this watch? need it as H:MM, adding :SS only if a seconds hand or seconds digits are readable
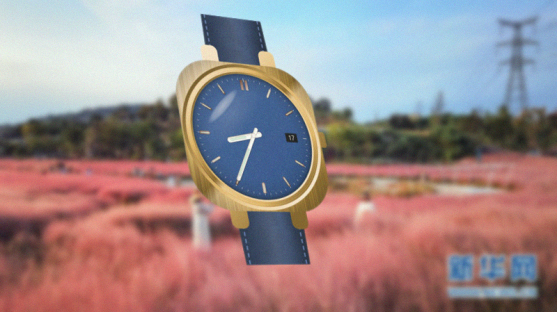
8:35
